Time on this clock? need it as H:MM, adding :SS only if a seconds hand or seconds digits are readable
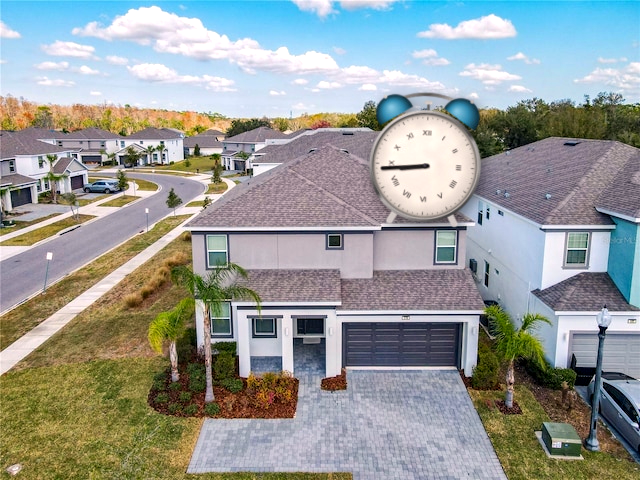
8:44
